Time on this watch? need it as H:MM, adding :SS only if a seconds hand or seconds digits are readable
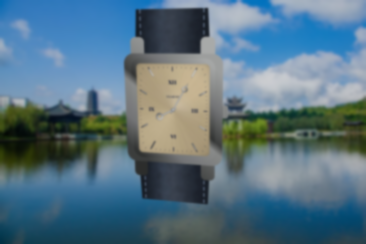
8:05
